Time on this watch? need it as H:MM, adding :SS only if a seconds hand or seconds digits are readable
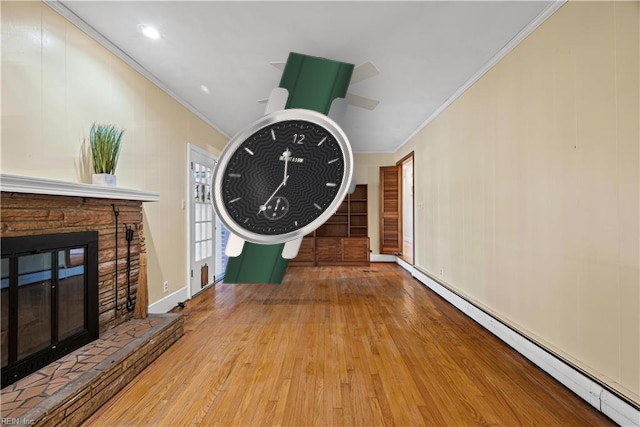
11:34
